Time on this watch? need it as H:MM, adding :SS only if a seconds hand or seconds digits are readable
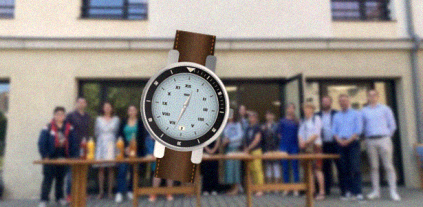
12:33
